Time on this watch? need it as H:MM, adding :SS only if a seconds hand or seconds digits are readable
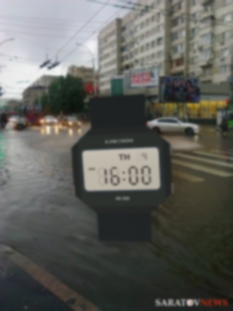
16:00
